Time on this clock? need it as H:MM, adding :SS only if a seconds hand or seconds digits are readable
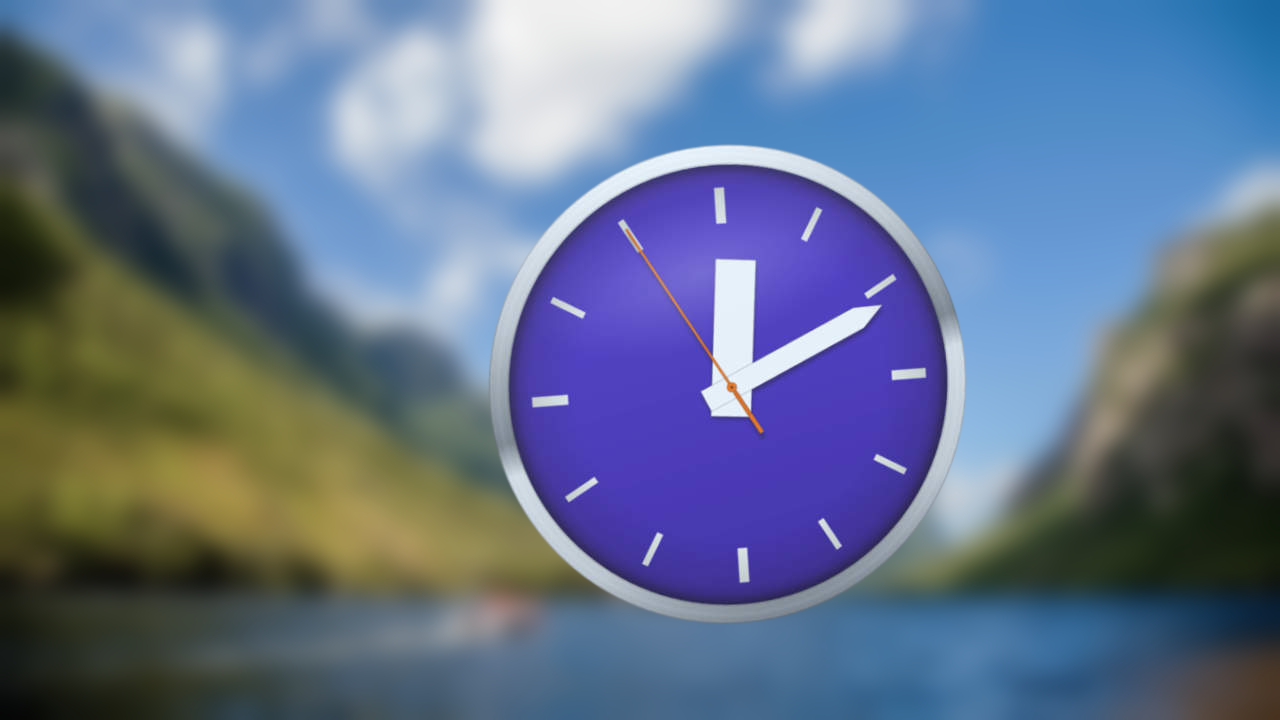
12:10:55
